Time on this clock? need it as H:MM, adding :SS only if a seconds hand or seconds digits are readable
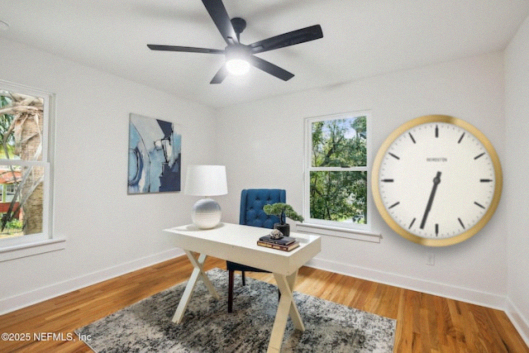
6:33
